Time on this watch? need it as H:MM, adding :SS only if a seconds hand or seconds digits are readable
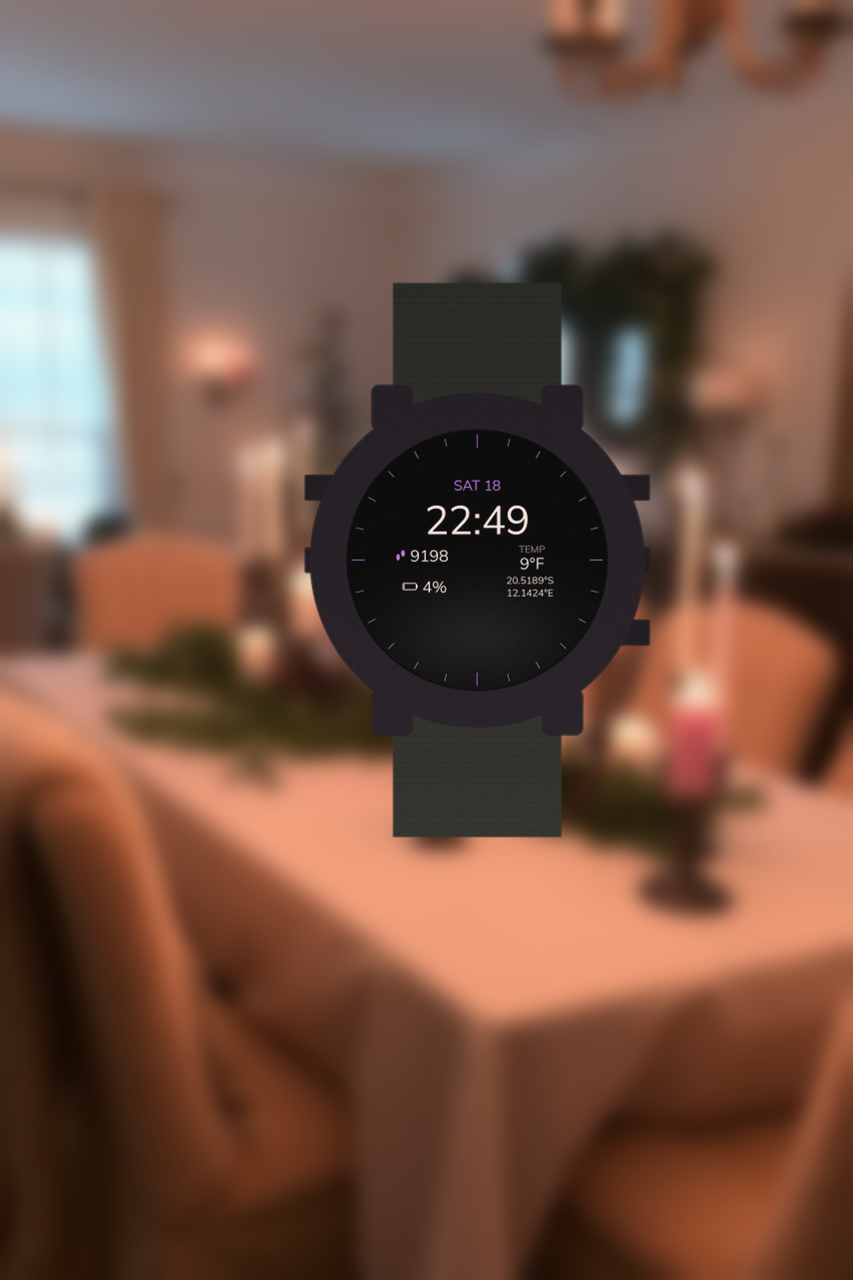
22:49
